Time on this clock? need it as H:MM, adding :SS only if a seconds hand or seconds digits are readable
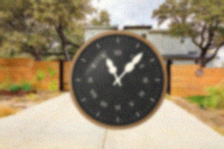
11:07
